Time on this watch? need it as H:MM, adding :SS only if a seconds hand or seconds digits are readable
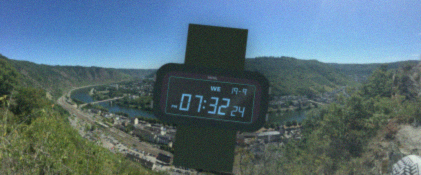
7:32:24
